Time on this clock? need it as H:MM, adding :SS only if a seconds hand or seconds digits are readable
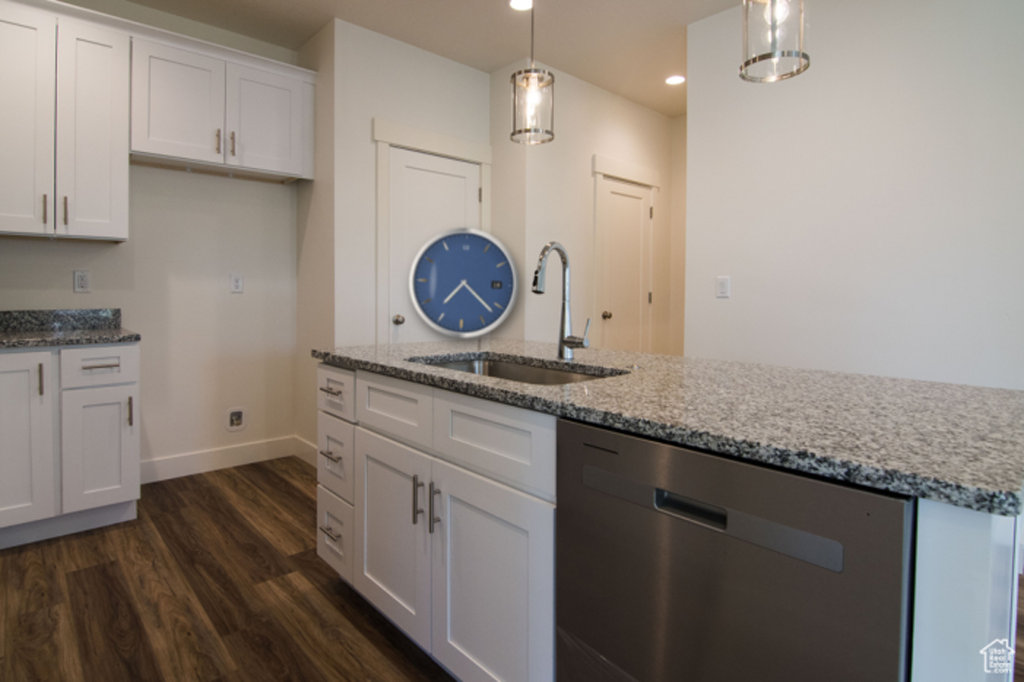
7:22
